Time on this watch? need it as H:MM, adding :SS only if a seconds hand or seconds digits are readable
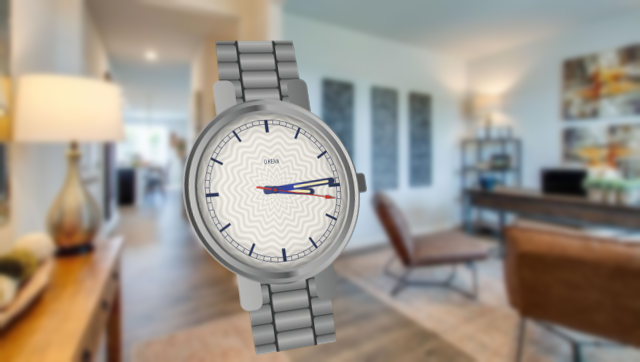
3:14:17
